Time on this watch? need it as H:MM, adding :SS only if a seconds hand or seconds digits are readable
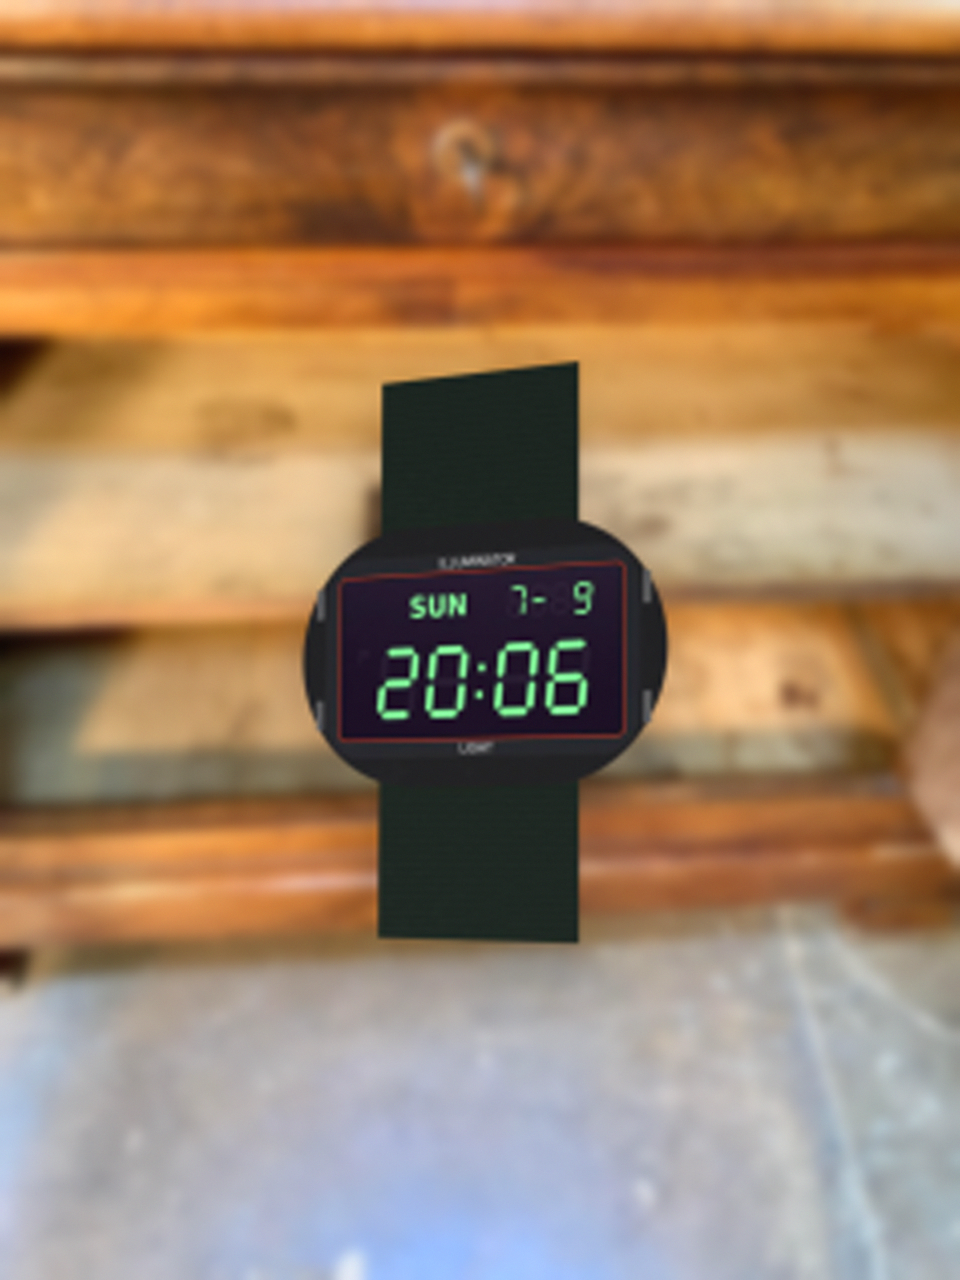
20:06
